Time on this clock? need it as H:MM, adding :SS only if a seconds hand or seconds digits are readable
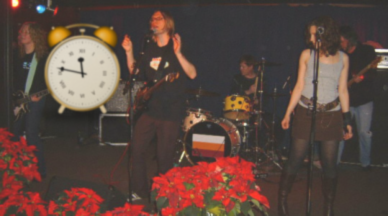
11:47
